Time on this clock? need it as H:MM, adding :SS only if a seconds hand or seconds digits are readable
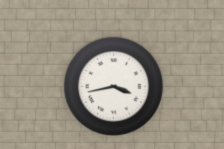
3:43
